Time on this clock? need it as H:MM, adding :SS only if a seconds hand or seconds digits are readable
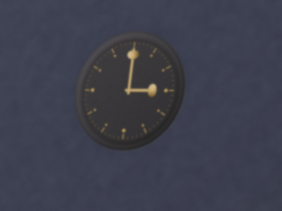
3:00
